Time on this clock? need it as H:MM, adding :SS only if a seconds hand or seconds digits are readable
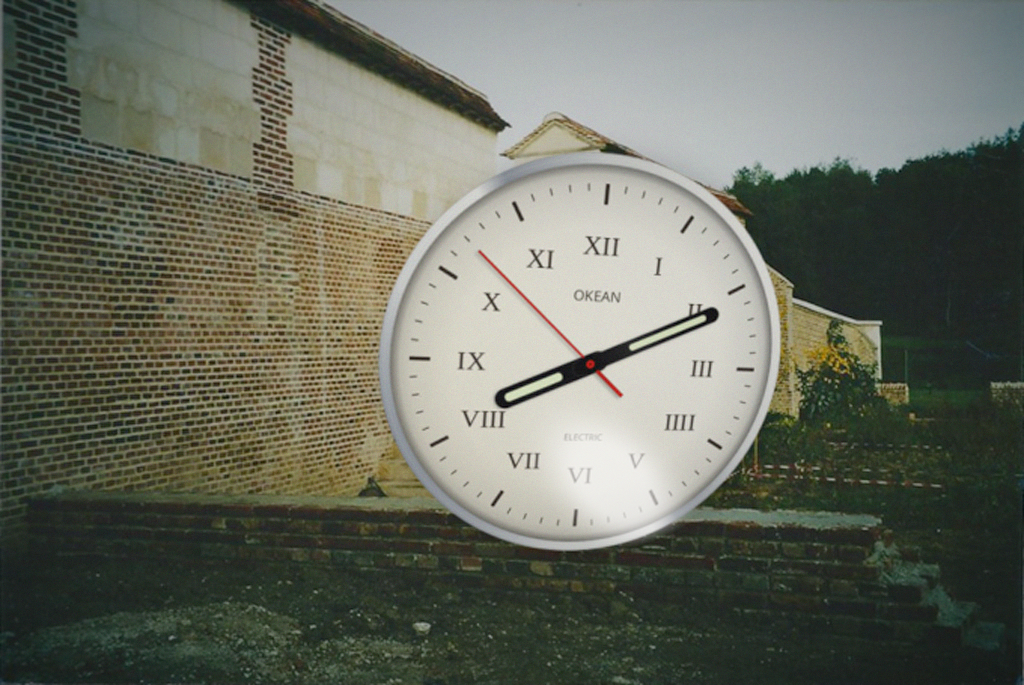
8:10:52
